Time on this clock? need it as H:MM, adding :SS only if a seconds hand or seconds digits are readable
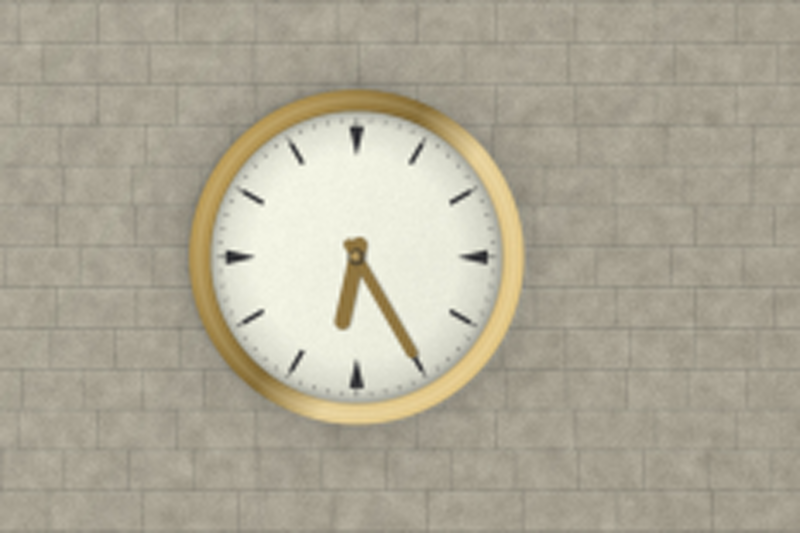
6:25
